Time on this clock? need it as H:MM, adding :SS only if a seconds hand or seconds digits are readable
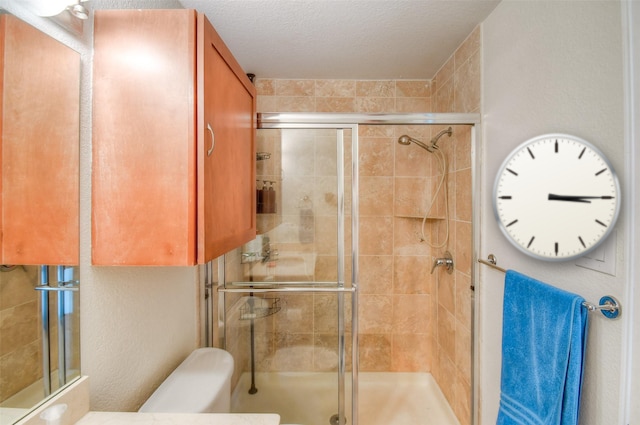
3:15
